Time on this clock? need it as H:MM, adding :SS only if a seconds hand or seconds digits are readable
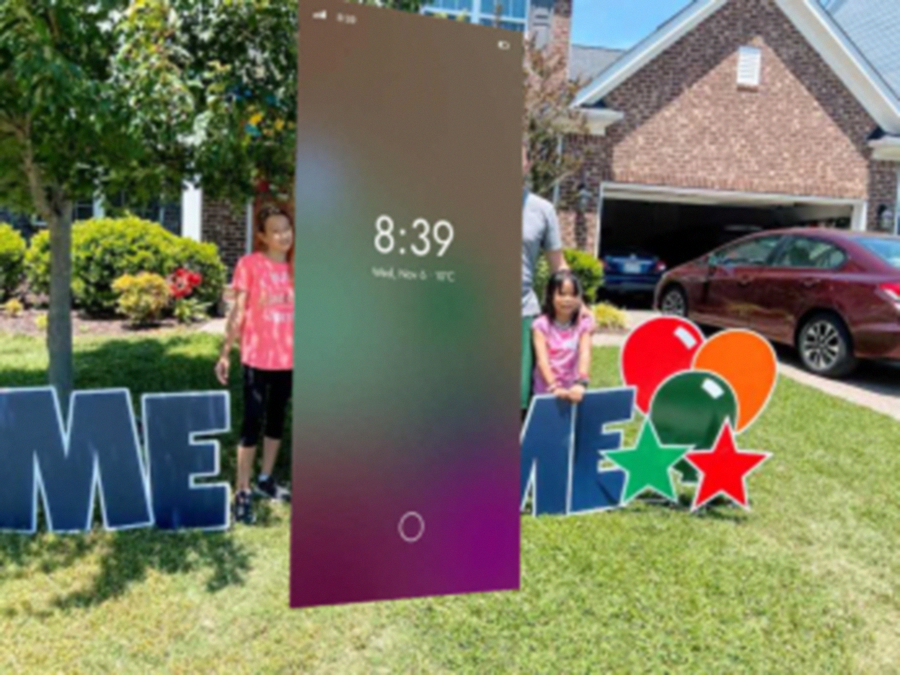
8:39
